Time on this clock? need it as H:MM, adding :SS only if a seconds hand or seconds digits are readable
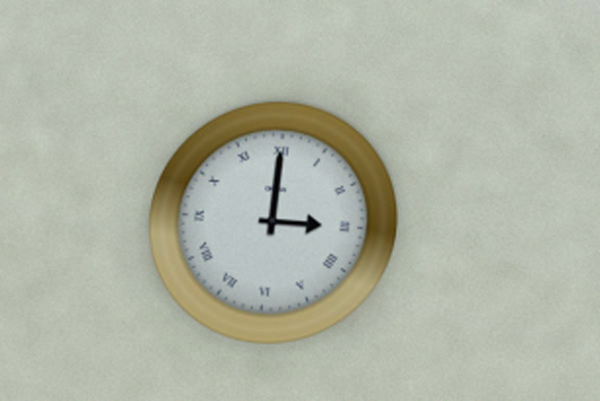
3:00
